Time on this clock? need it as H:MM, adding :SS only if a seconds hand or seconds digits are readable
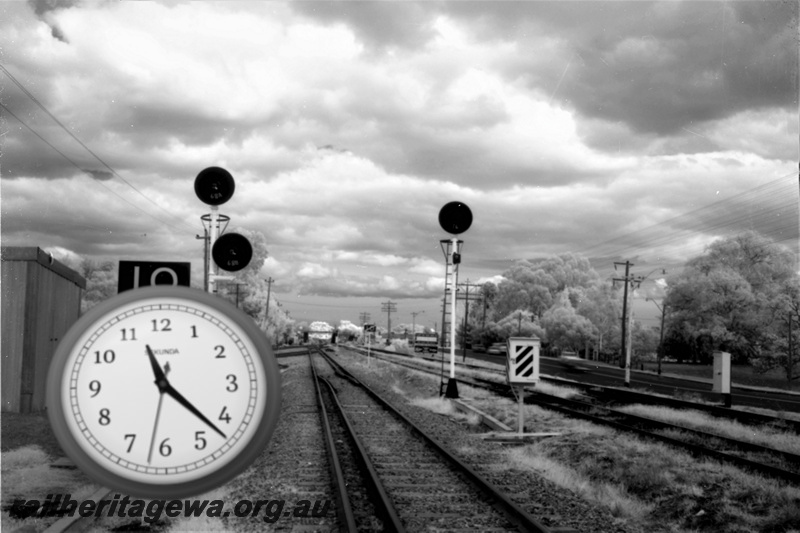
11:22:32
